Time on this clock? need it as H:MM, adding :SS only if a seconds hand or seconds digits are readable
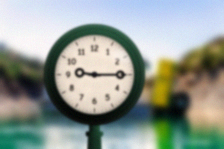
9:15
